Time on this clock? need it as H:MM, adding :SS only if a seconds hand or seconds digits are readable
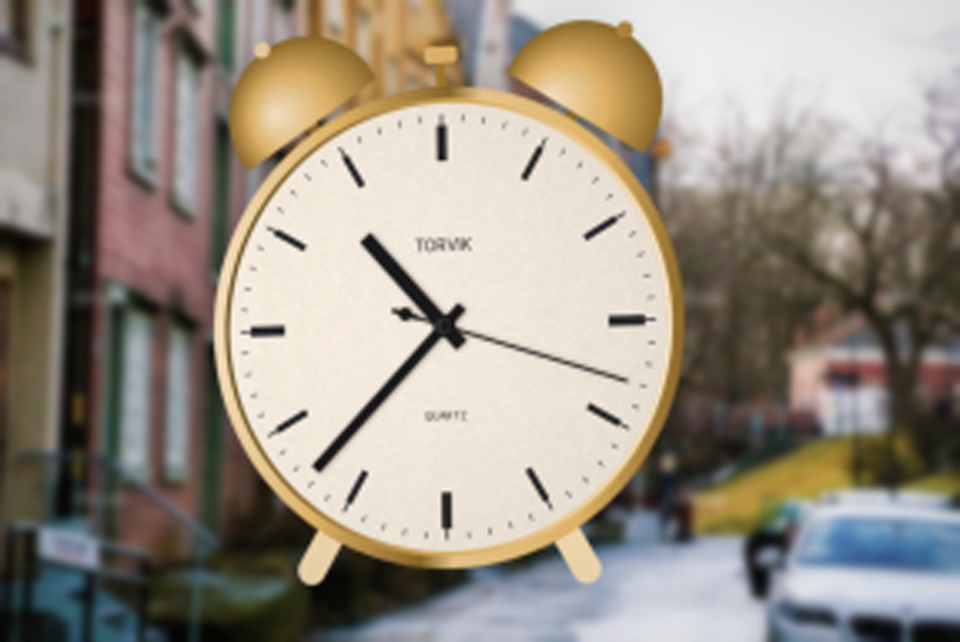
10:37:18
